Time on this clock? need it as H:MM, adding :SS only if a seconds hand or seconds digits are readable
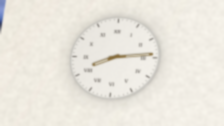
8:14
